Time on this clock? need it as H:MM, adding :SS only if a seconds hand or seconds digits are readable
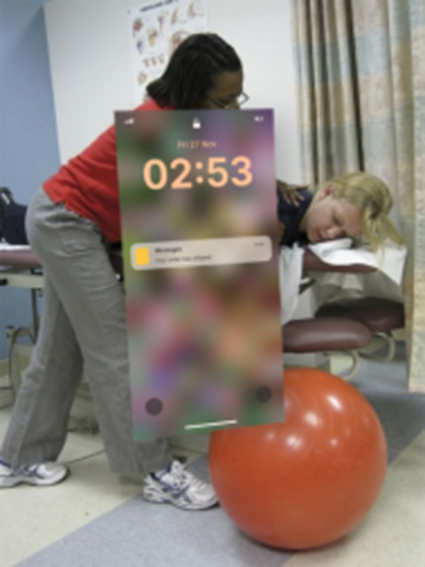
2:53
